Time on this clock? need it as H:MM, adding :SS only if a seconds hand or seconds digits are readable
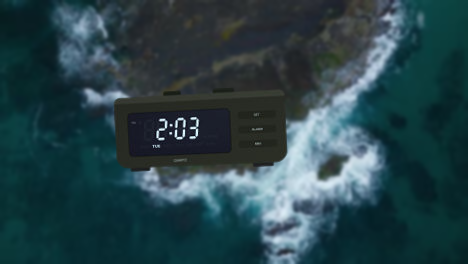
2:03
